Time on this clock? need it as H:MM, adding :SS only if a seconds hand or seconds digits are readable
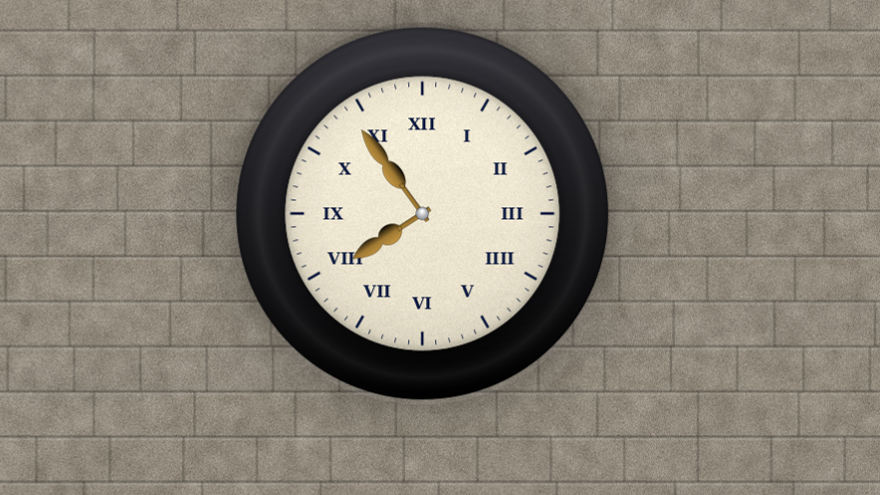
7:54
